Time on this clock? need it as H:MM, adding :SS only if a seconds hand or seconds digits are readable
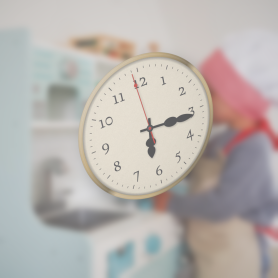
6:15:59
